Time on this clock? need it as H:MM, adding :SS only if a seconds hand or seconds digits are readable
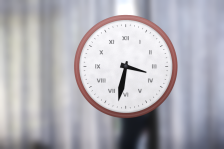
3:32
